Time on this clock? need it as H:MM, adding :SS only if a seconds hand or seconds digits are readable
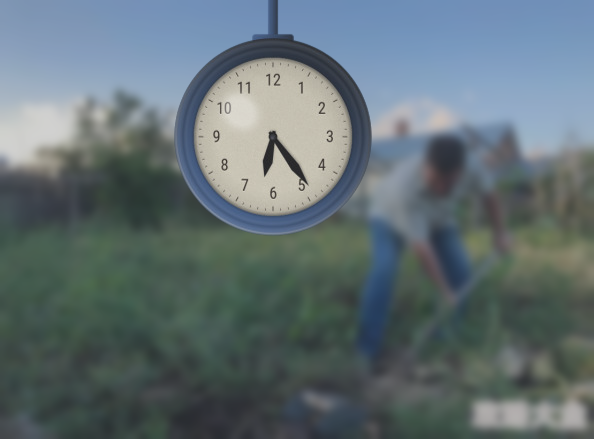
6:24
